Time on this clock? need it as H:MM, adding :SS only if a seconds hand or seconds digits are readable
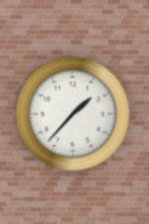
1:37
